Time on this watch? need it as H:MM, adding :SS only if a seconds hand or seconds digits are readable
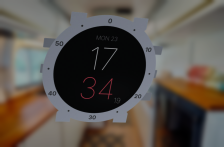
17:34:19
